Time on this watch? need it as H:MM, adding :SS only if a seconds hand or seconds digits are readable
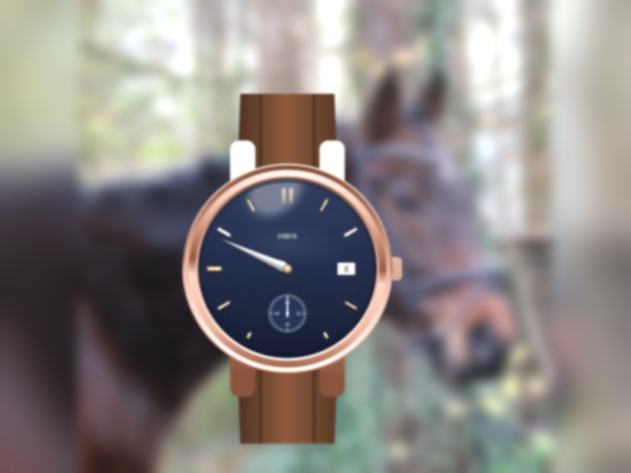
9:49
